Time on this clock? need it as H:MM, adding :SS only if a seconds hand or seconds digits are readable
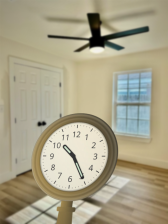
10:25
